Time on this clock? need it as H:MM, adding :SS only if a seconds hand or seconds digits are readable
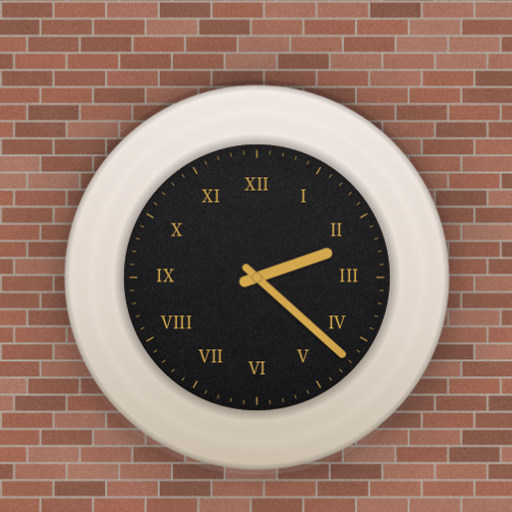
2:22
